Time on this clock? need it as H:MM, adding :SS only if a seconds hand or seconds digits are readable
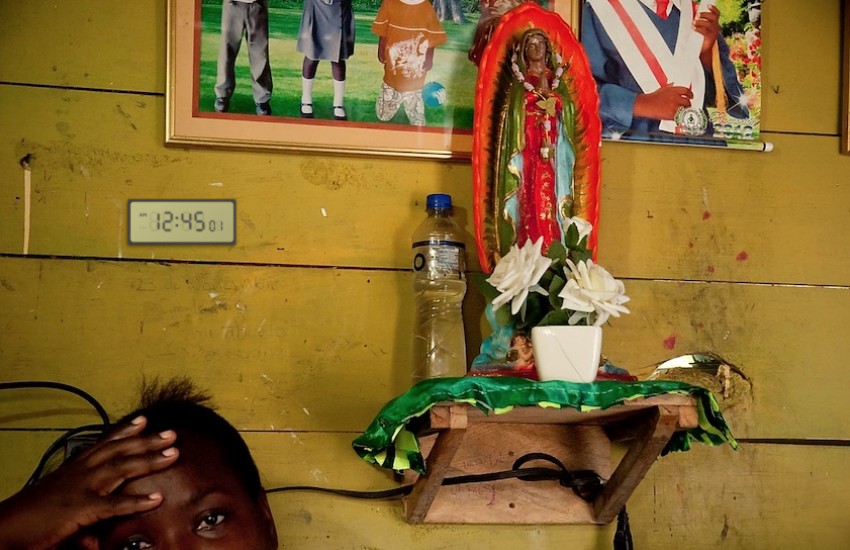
12:45:01
